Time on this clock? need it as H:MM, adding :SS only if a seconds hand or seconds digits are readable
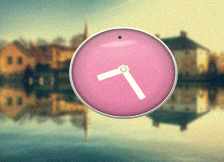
8:26
